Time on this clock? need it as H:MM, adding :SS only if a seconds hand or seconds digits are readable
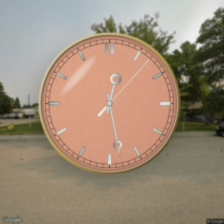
12:28:07
